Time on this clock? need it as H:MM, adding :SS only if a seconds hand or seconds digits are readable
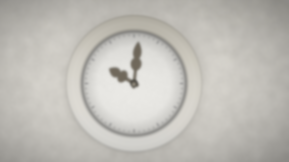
10:01
